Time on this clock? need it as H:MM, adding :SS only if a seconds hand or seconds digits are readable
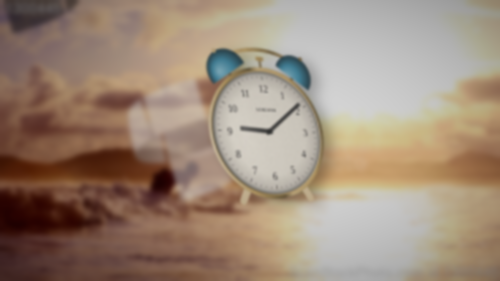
9:09
